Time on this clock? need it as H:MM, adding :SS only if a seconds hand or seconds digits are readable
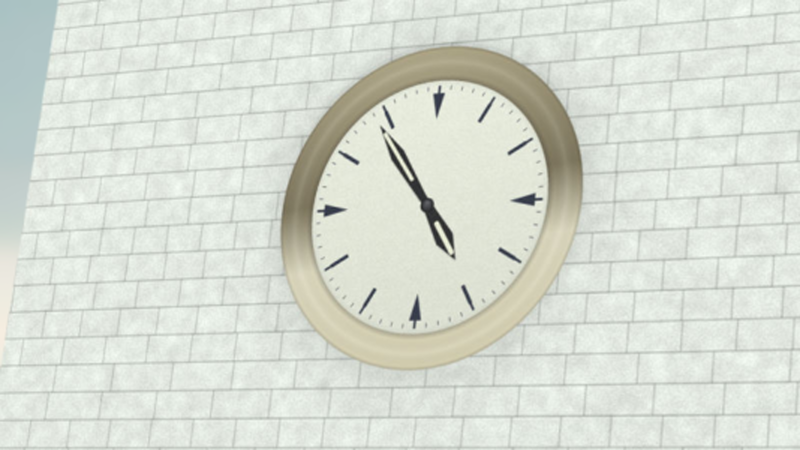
4:54
